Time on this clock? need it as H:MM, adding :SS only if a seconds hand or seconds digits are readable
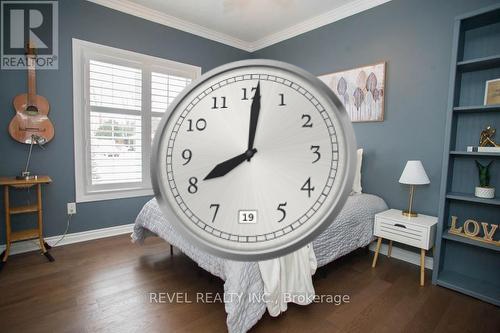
8:01
